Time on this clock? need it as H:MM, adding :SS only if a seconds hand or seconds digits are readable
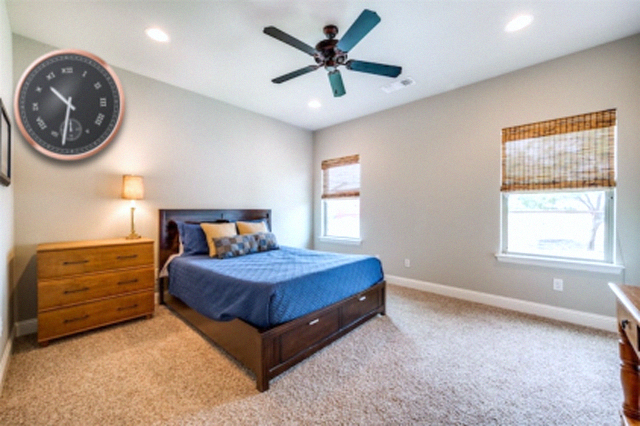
10:32
